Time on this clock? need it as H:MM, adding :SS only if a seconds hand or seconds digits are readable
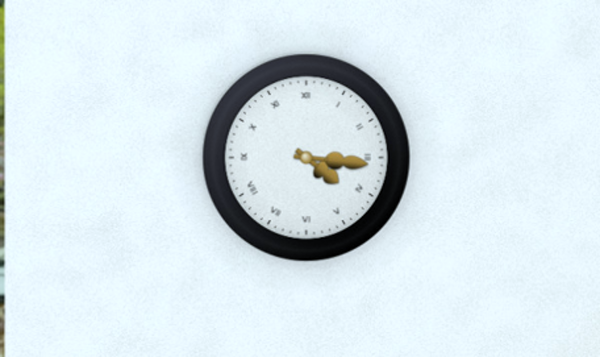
4:16
